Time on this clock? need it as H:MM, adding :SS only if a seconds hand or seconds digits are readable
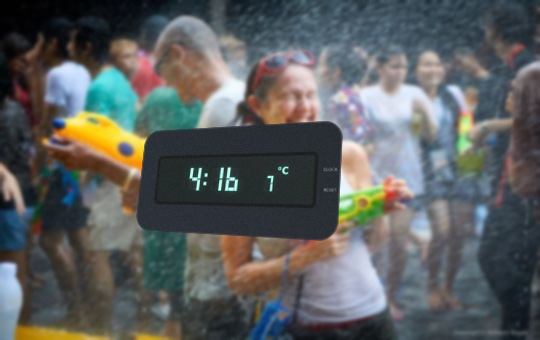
4:16
